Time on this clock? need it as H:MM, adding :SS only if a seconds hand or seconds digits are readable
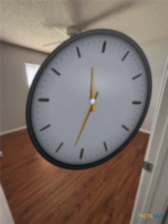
11:32
